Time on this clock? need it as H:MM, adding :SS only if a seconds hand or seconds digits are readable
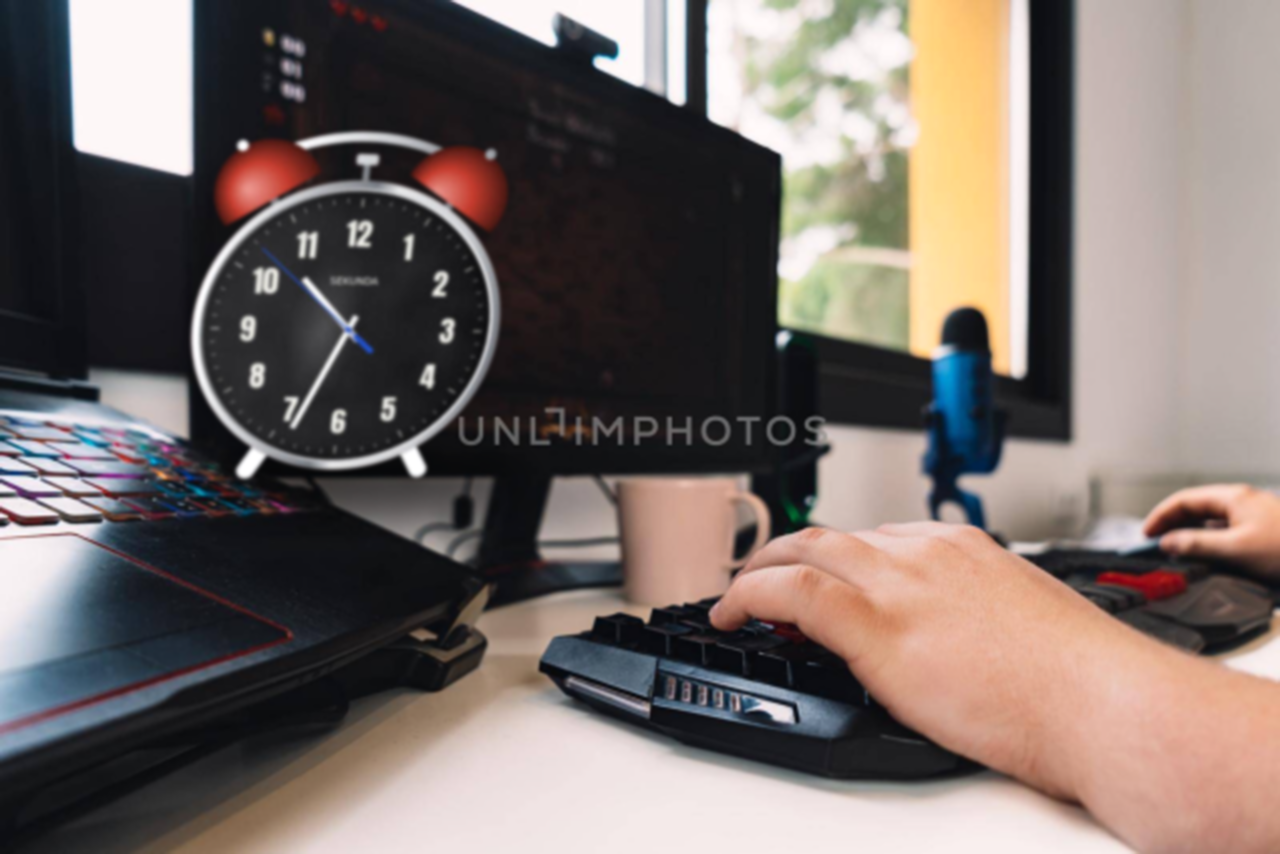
10:33:52
